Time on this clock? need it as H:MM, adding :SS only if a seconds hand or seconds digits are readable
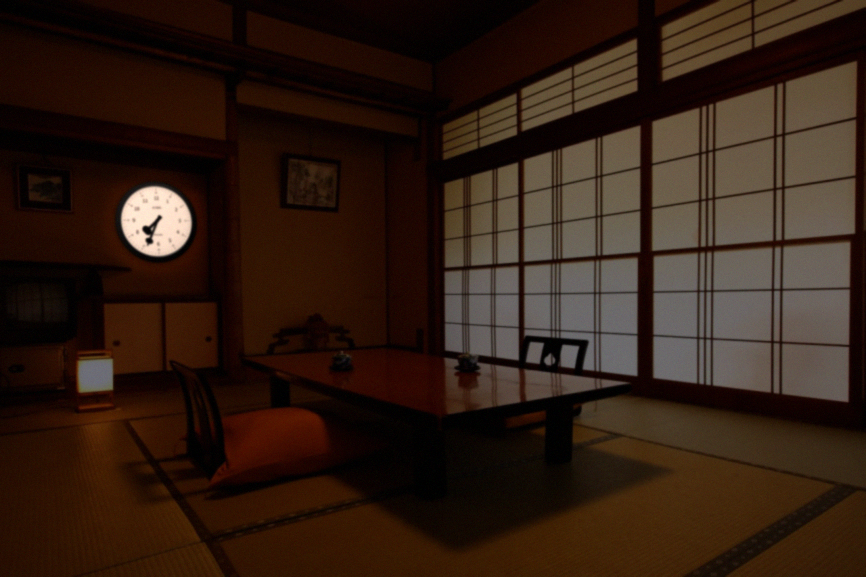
7:34
